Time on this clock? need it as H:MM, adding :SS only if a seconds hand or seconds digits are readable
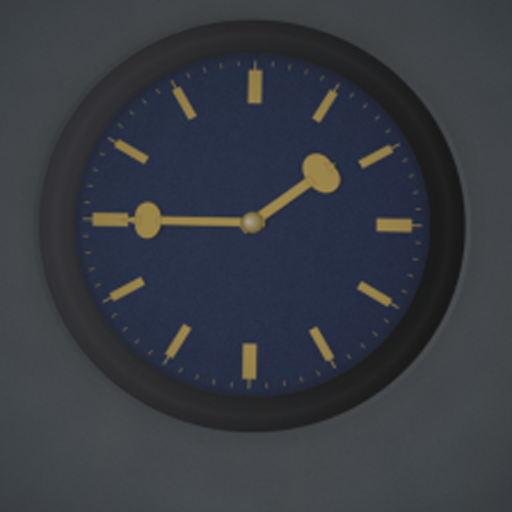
1:45
